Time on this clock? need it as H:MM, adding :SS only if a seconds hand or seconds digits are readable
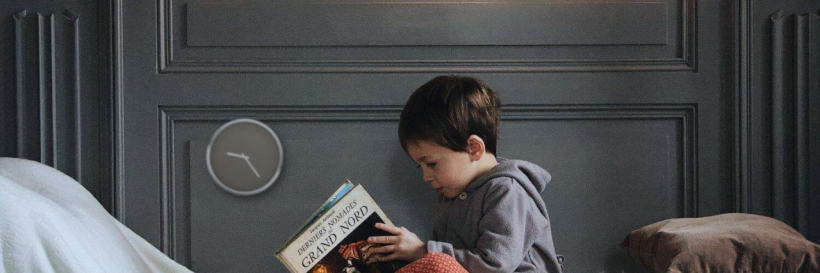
9:24
